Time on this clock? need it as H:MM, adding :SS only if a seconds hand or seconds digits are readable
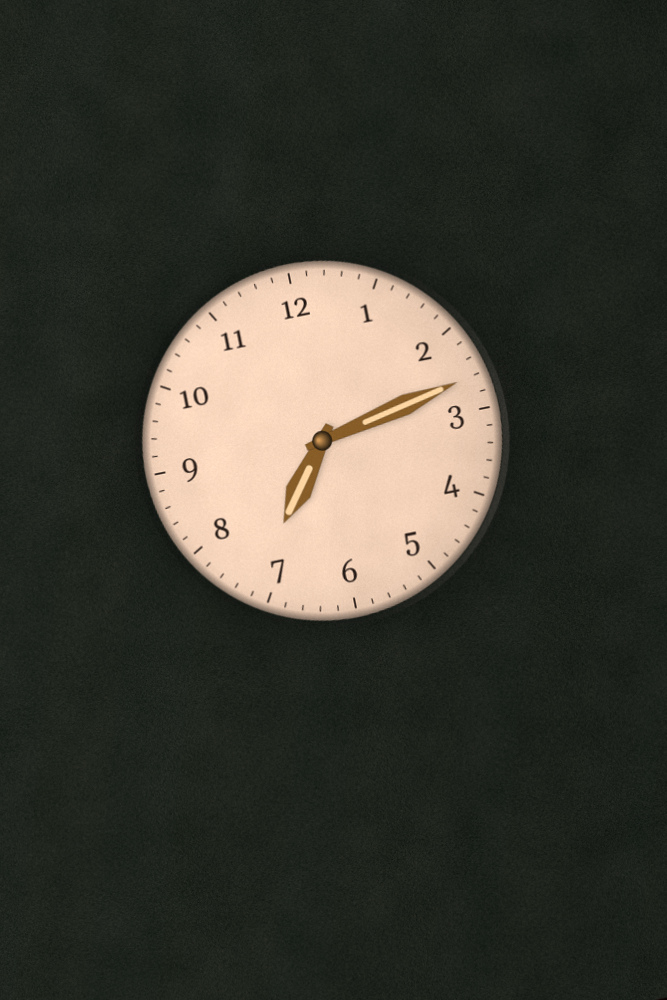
7:13
